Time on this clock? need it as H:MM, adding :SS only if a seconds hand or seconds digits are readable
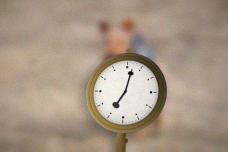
7:02
